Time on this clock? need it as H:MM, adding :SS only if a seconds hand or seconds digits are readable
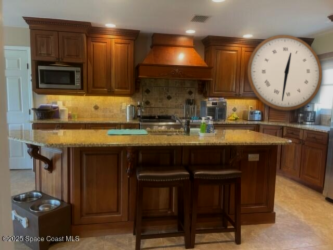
12:32
